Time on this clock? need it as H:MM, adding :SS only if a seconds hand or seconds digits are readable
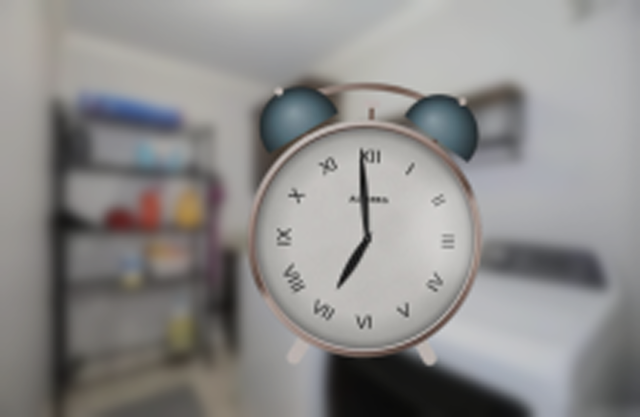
6:59
